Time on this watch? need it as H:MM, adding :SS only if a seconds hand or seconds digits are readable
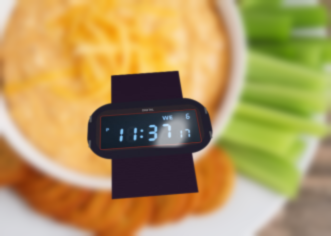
11:37:17
